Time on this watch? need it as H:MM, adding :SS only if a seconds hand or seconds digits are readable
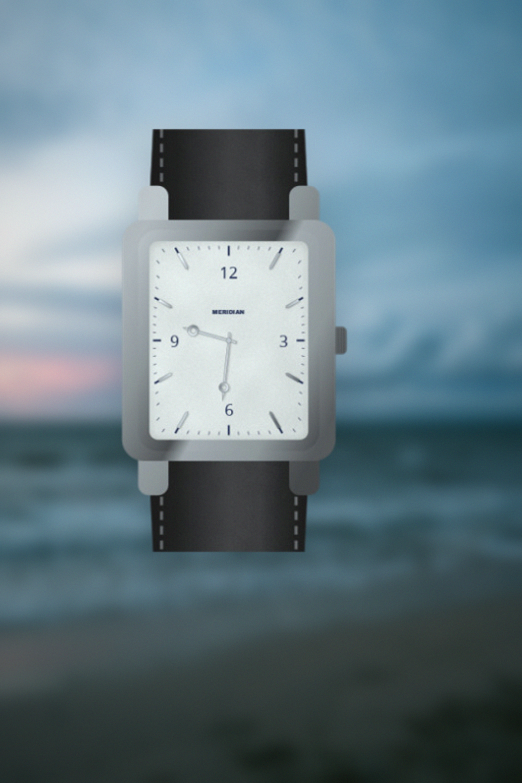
9:31
